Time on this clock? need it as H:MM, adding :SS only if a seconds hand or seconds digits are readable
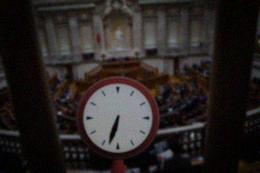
6:33
